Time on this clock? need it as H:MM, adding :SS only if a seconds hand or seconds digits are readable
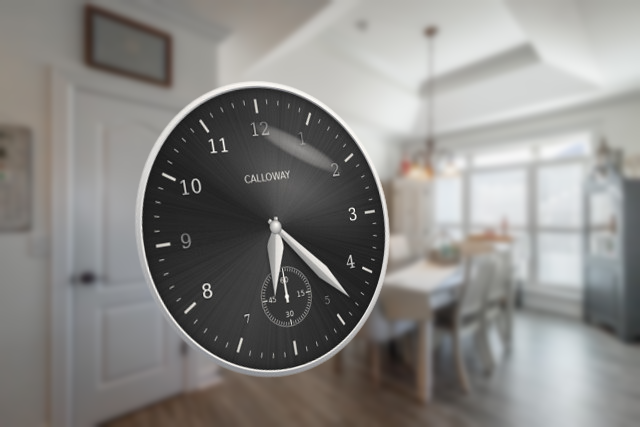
6:23
